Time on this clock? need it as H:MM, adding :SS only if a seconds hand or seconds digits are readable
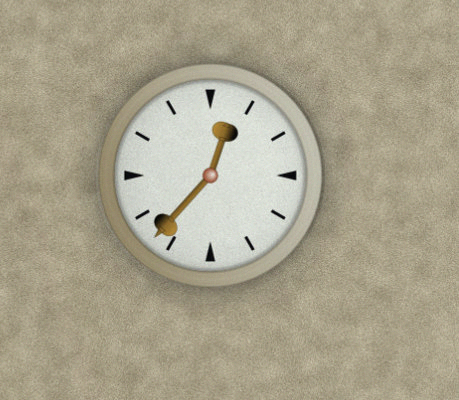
12:37
